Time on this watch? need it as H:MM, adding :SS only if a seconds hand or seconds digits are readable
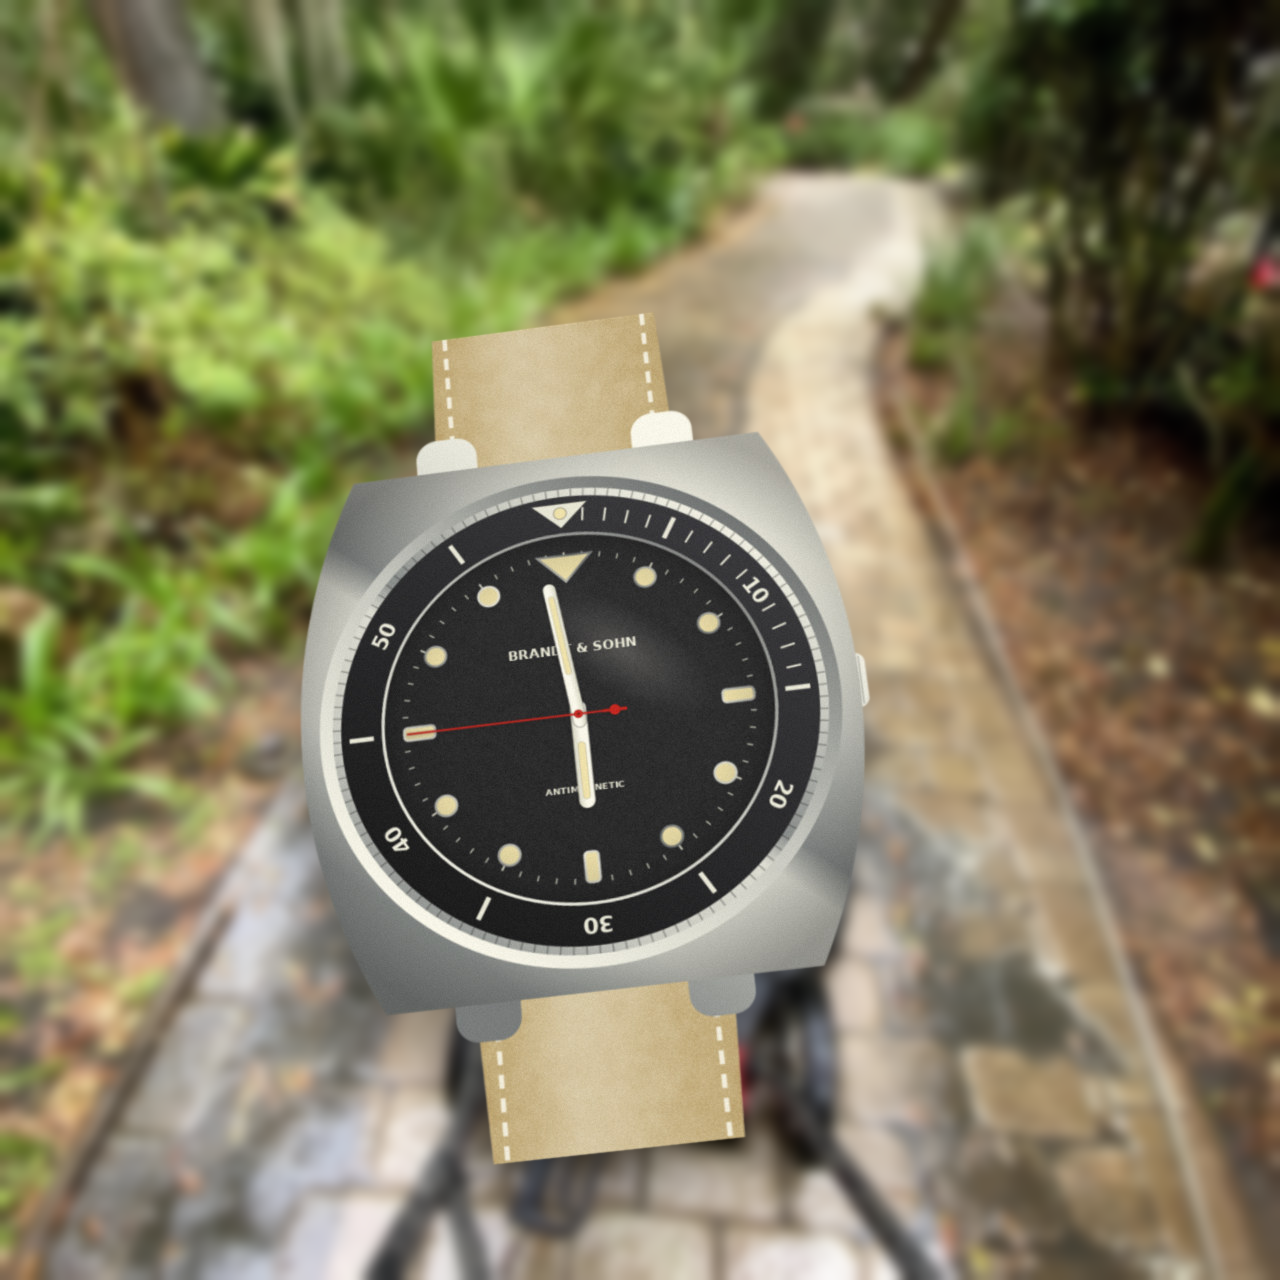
5:58:45
